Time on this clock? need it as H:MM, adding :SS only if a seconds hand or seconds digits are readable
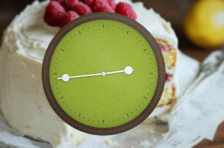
2:44
